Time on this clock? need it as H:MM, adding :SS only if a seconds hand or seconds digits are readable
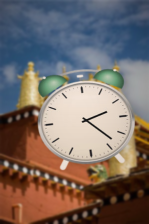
2:23
